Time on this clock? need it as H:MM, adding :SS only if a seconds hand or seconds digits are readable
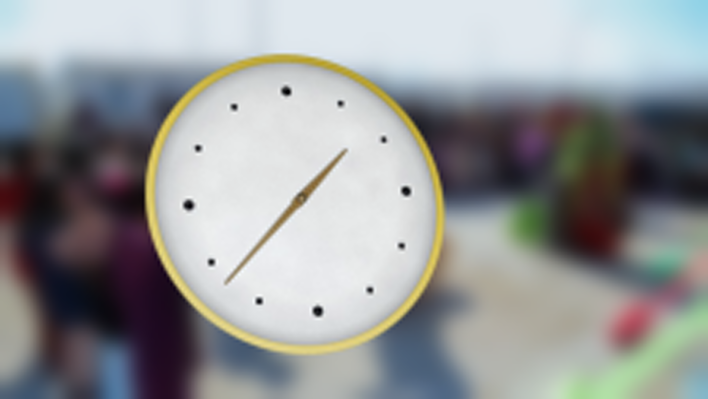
1:38
